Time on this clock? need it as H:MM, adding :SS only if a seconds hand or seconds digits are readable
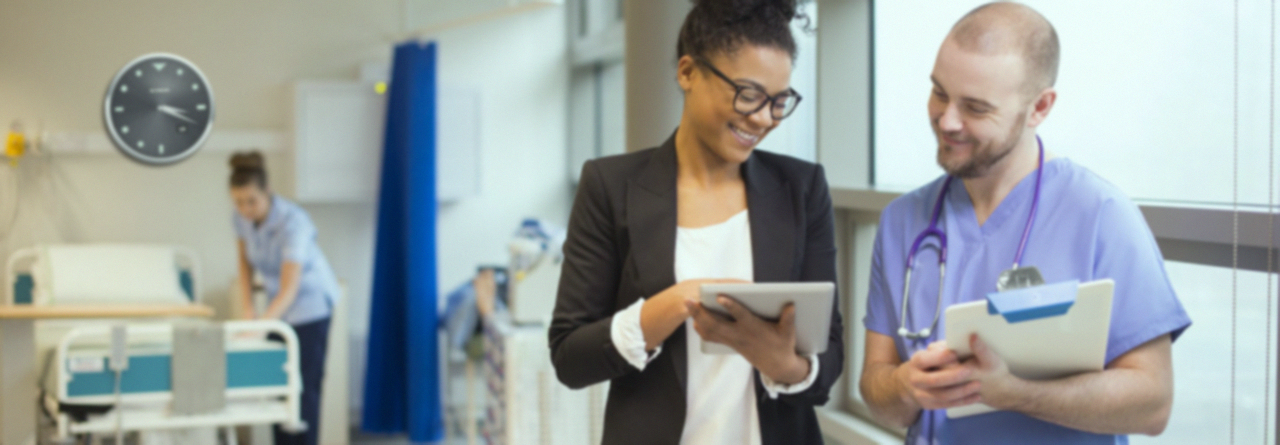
3:19
